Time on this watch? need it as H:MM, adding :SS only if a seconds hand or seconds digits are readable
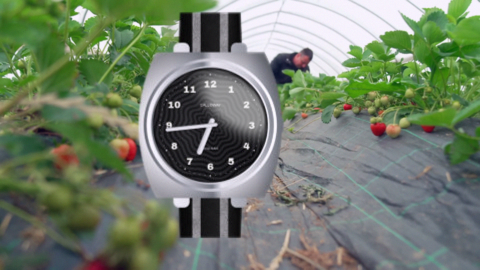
6:44
